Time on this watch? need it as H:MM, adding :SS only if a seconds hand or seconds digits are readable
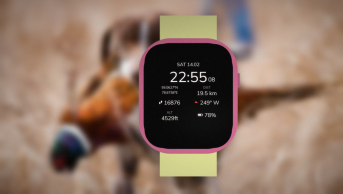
22:55
